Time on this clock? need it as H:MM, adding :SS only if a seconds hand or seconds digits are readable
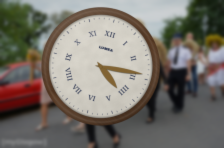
4:14
